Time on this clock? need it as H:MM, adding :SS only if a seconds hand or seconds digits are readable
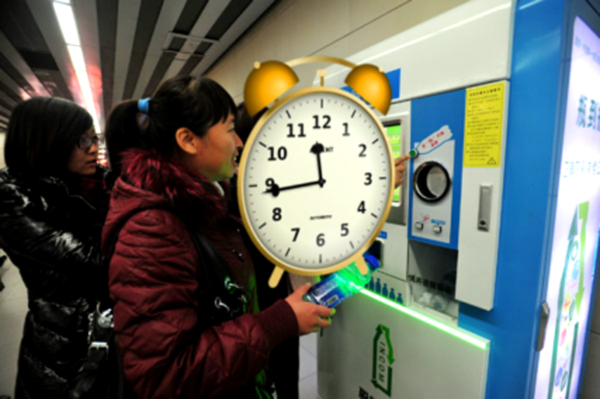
11:44
